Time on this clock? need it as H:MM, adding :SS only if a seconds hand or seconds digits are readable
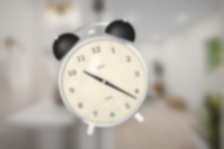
10:22
